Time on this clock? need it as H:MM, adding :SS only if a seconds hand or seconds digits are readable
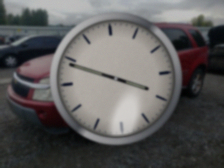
3:49
